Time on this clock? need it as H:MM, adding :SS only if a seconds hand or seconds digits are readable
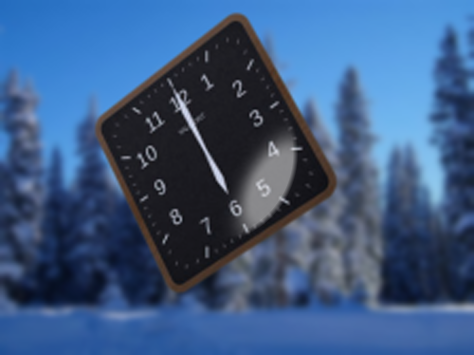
6:00
